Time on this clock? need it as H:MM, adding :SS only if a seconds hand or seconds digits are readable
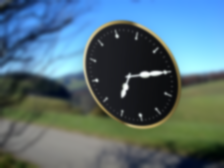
7:15
